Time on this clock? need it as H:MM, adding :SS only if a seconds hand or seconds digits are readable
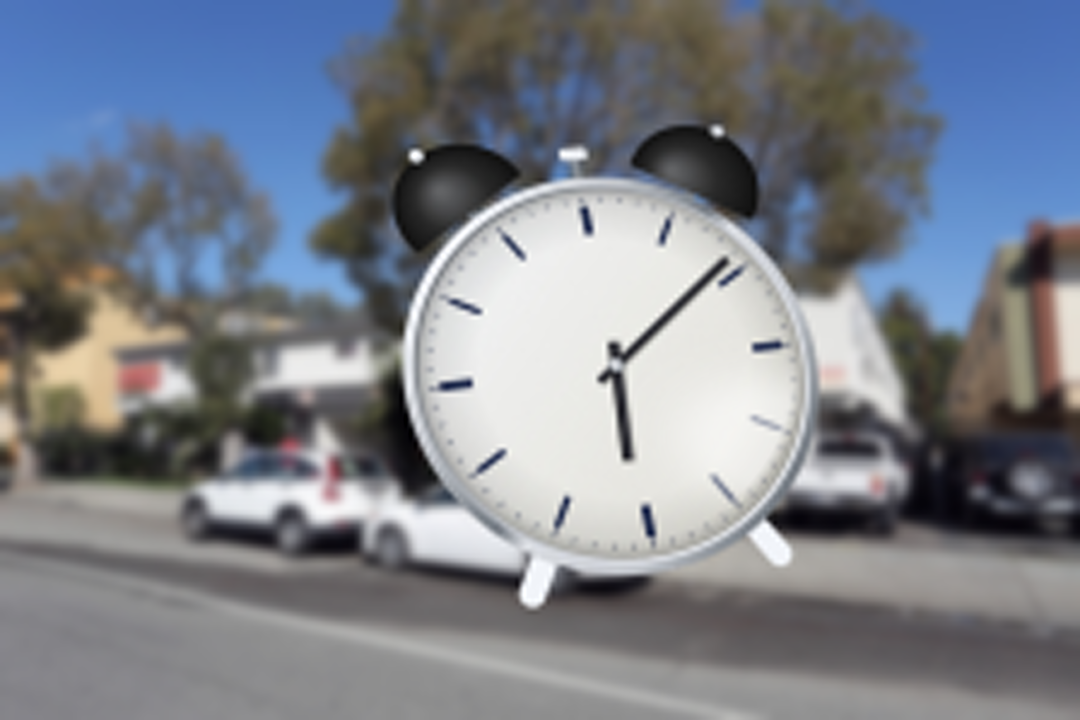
6:09
